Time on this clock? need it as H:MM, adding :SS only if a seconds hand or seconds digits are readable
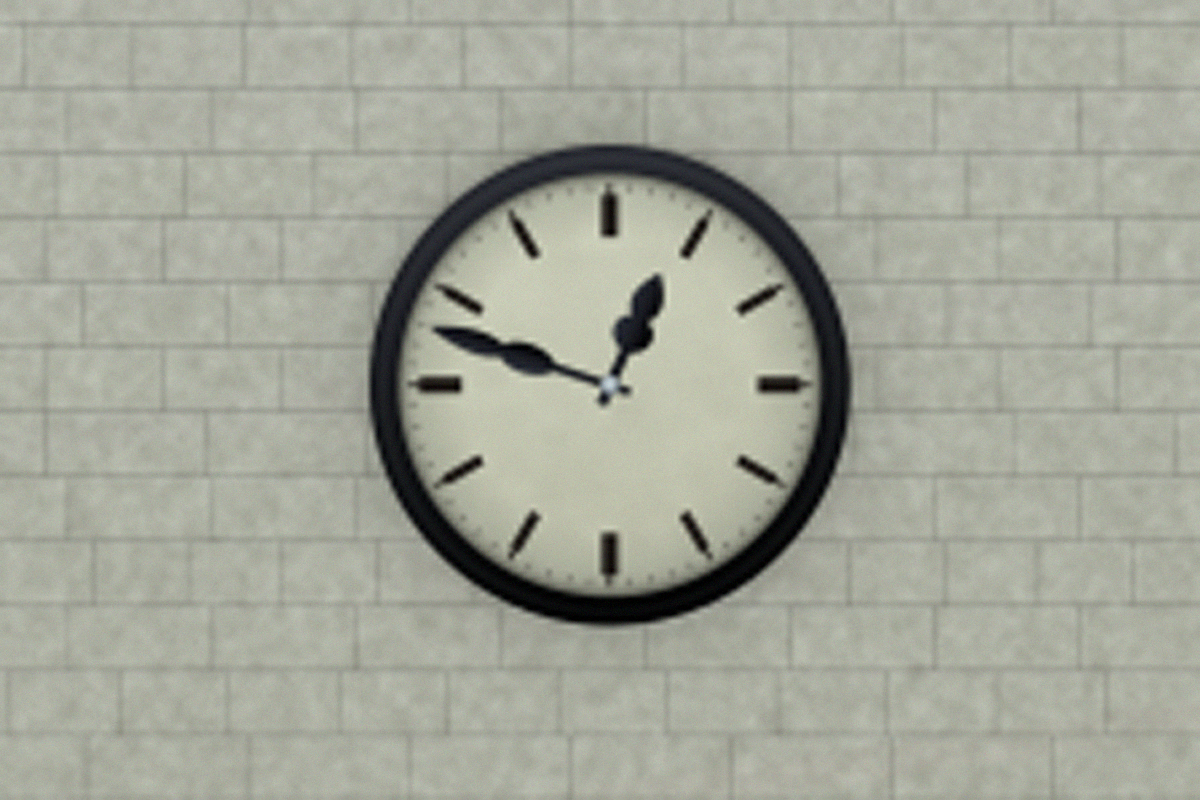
12:48
